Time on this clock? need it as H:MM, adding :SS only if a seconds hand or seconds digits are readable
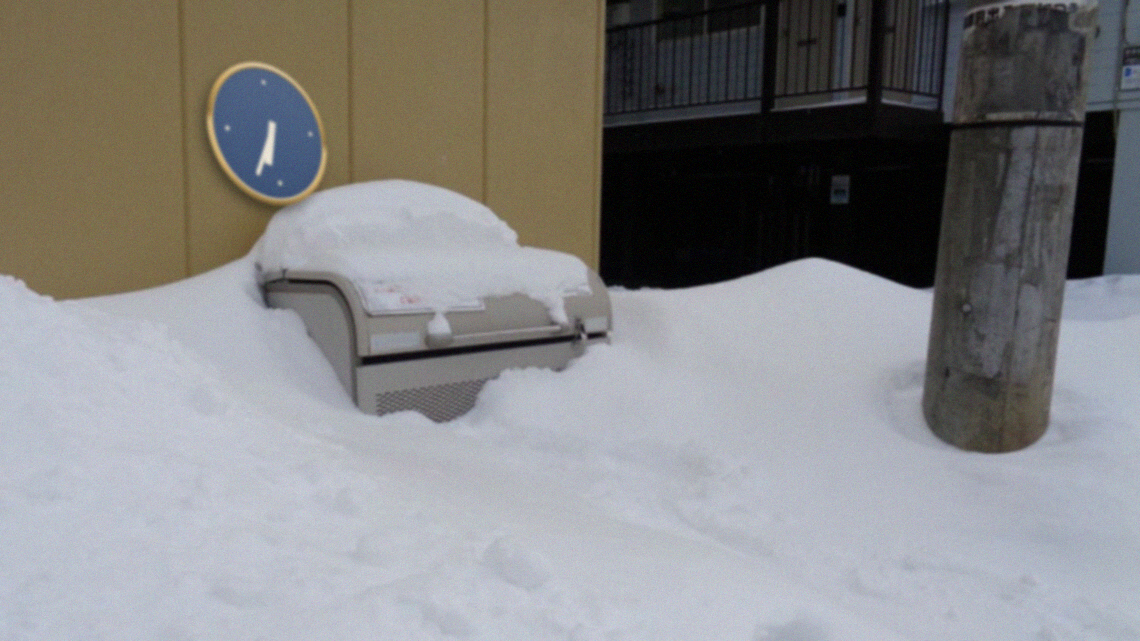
6:35
